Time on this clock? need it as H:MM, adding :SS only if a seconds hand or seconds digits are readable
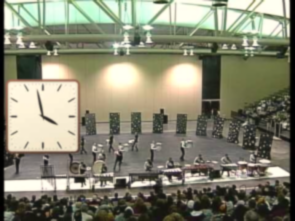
3:58
